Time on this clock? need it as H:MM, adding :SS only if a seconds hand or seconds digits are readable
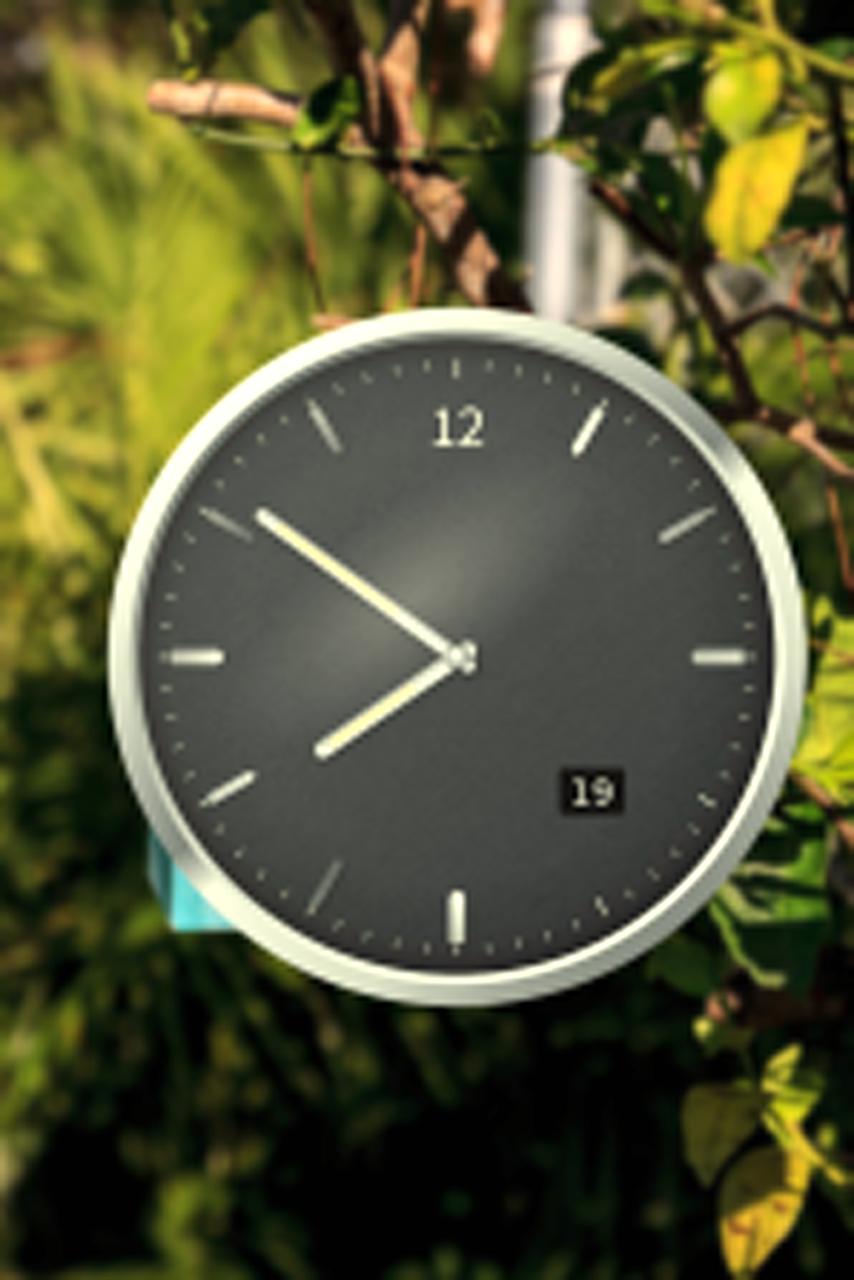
7:51
